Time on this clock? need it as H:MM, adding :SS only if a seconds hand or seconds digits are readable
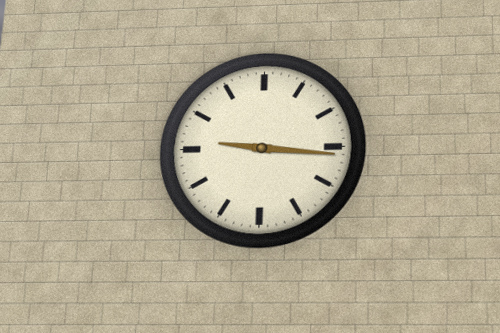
9:16
